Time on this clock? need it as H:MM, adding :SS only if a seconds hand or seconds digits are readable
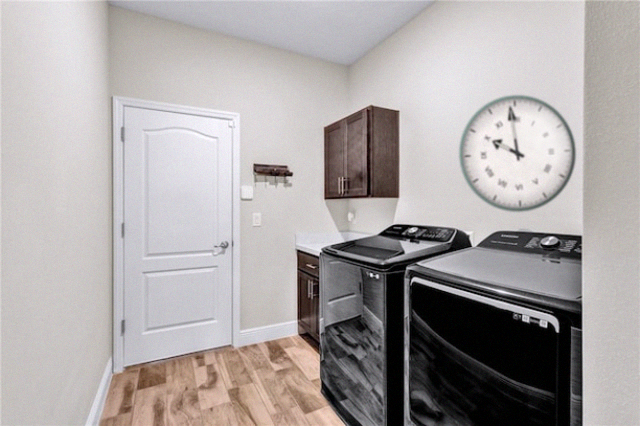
9:59
